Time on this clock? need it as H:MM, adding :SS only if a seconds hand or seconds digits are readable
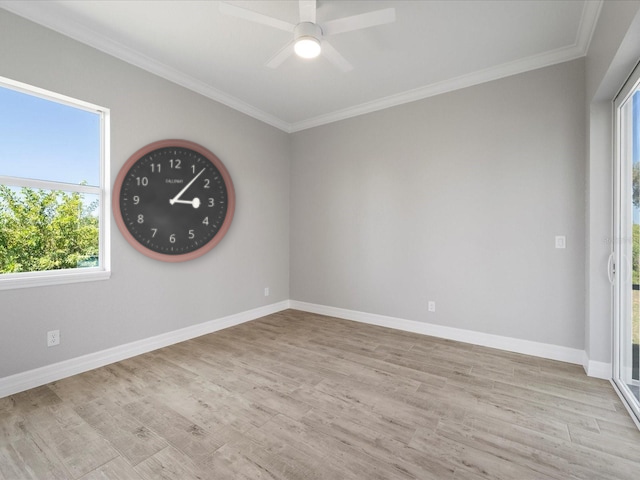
3:07
